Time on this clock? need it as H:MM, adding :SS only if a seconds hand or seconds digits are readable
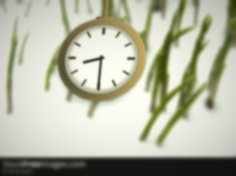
8:30
